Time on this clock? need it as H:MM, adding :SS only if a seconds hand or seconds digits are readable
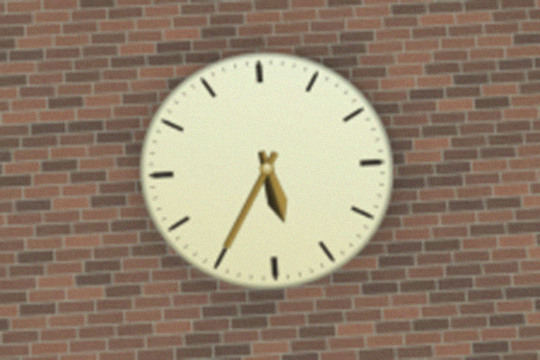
5:35
